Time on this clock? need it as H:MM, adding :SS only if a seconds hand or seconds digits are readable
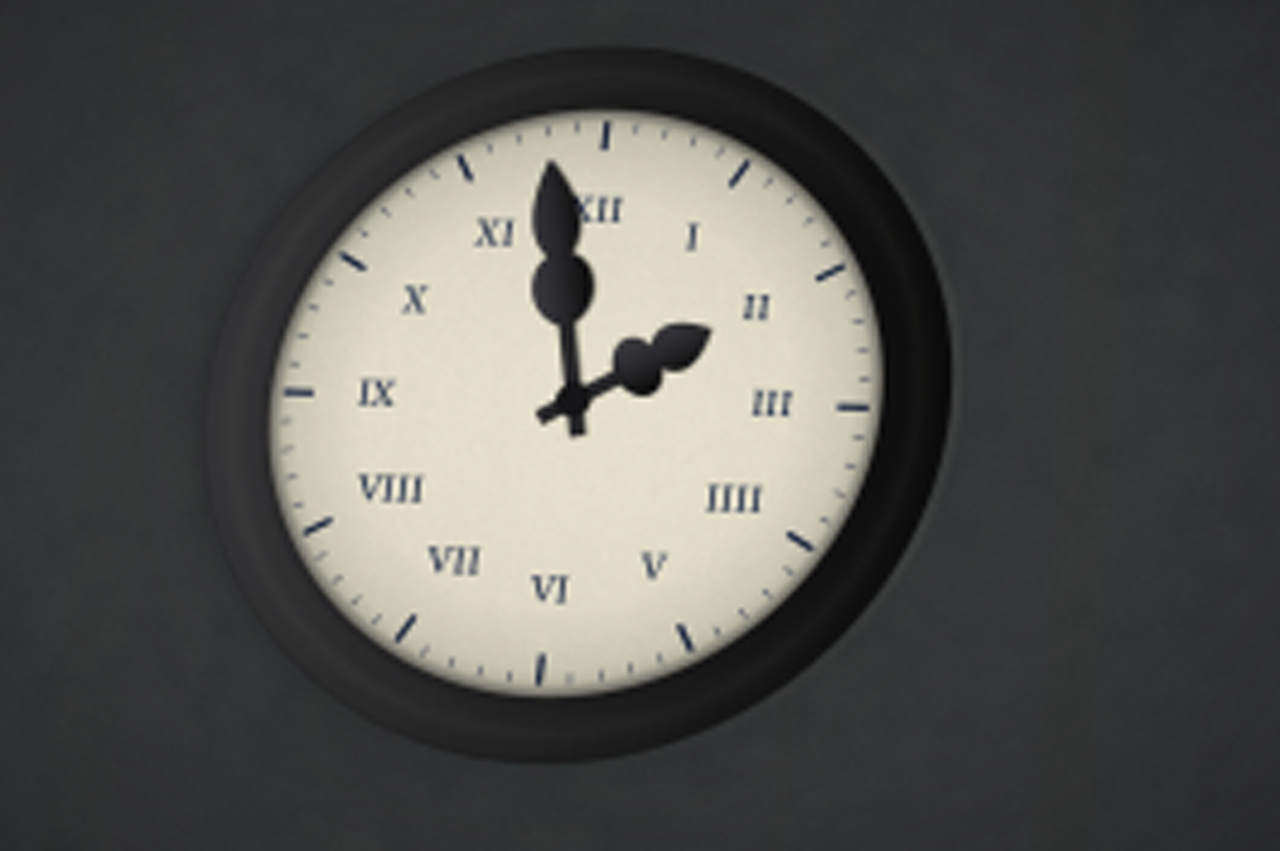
1:58
